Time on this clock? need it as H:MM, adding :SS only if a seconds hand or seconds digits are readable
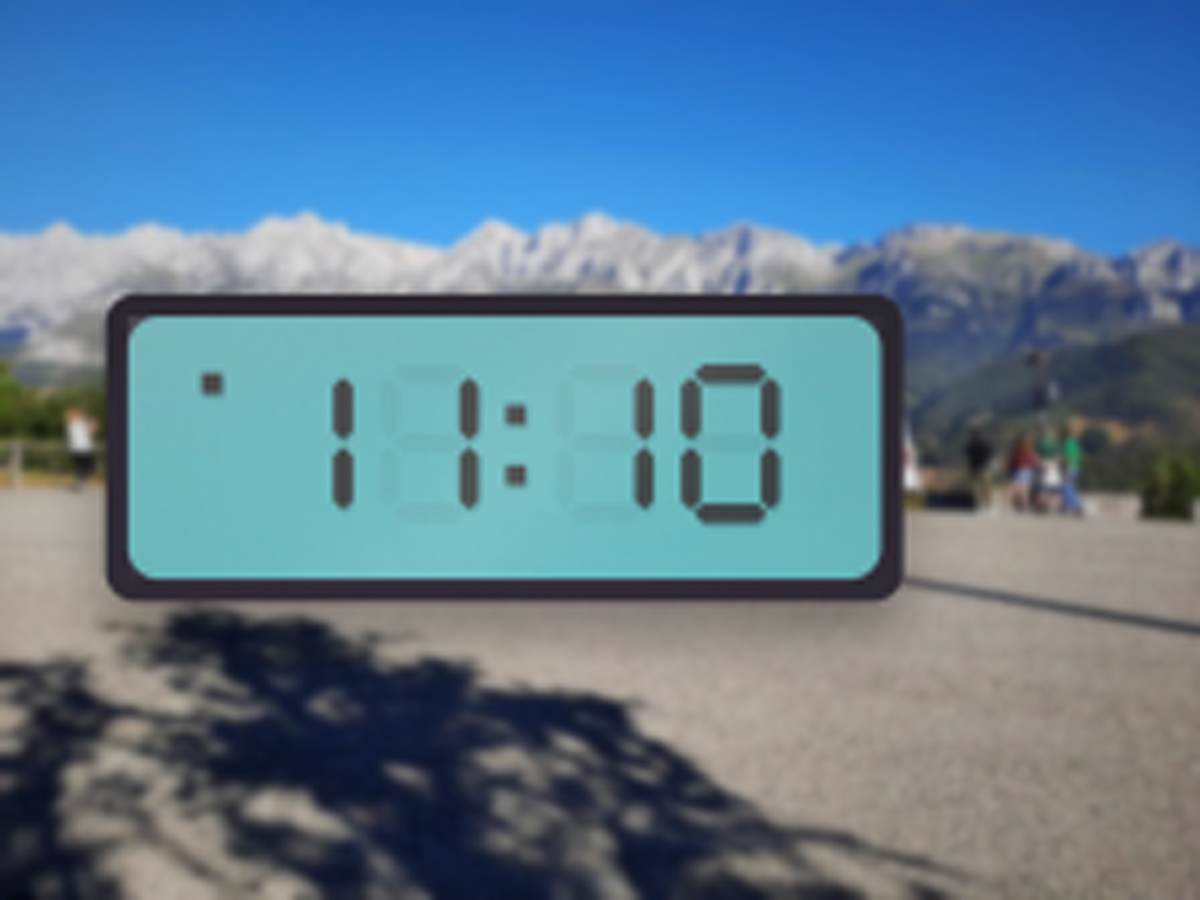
11:10
